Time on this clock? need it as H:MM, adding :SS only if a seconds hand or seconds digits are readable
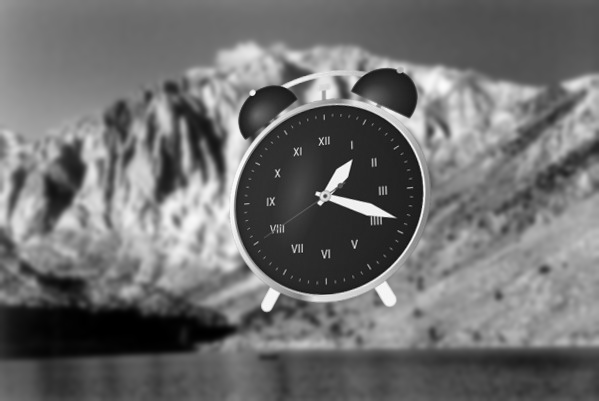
1:18:40
